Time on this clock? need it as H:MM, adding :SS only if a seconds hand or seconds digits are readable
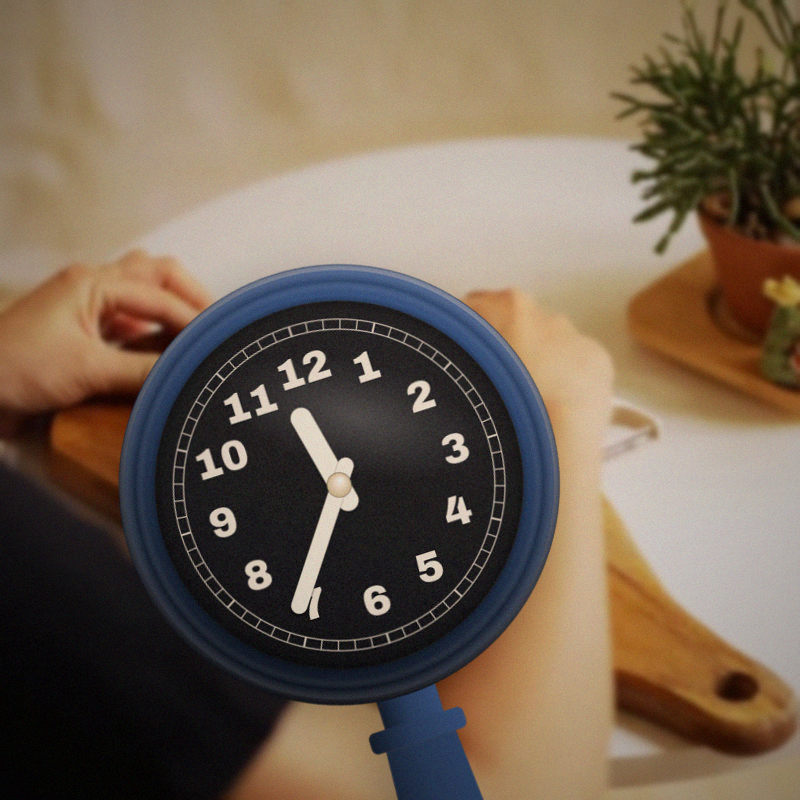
11:36
